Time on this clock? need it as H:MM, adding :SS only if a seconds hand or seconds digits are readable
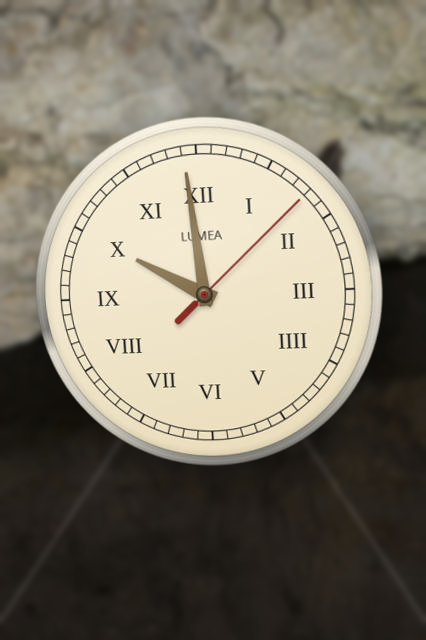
9:59:08
